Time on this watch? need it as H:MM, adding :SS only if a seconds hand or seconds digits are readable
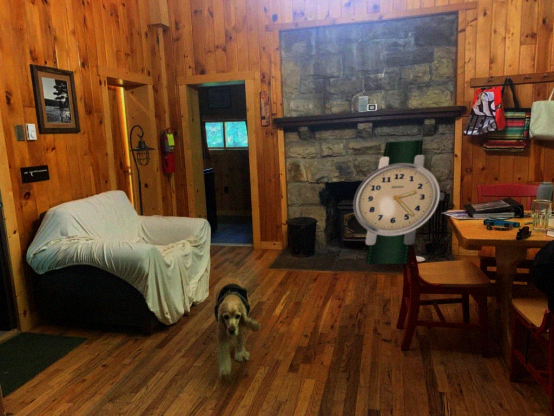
2:23
